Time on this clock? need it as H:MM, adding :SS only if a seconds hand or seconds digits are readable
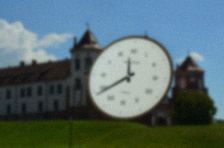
11:39
